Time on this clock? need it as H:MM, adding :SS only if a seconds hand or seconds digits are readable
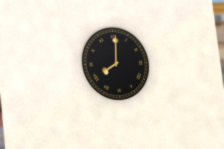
8:01
